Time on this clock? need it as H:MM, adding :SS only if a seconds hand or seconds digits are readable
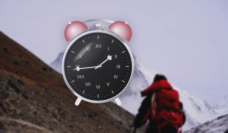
1:44
